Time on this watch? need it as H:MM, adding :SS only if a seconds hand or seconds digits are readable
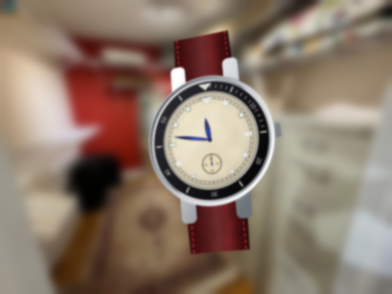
11:47
